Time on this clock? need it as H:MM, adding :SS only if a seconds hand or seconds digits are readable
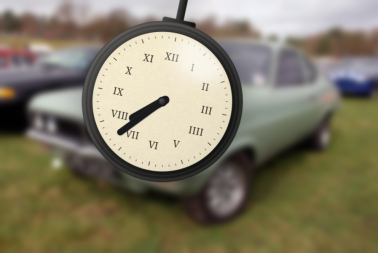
7:37
